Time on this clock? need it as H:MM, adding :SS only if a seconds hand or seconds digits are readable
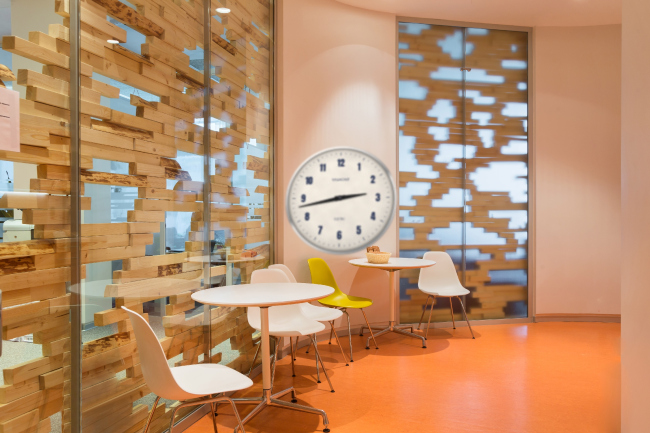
2:43
